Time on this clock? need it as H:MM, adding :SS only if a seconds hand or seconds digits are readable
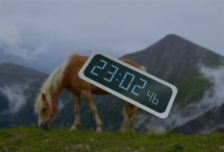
23:02:46
